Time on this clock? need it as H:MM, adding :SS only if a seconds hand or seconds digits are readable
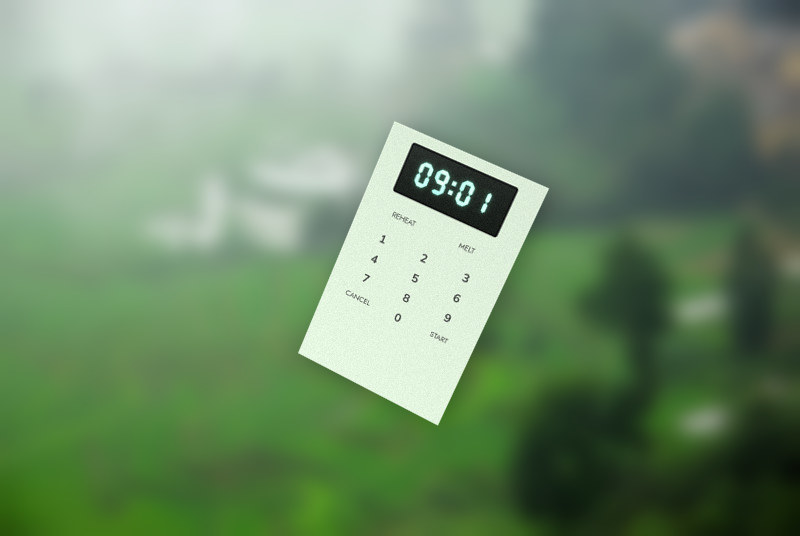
9:01
